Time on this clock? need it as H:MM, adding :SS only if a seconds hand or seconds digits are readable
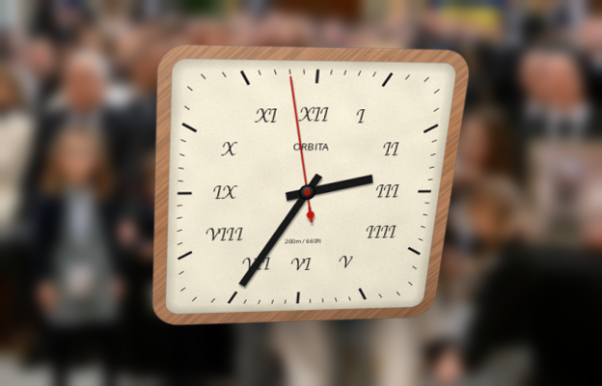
2:34:58
